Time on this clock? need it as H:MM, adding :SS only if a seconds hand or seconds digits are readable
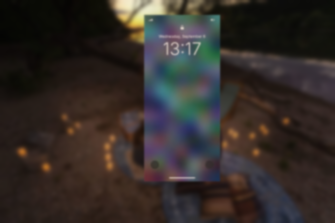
13:17
